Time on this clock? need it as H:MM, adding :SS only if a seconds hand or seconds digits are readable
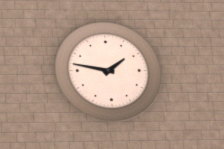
1:47
